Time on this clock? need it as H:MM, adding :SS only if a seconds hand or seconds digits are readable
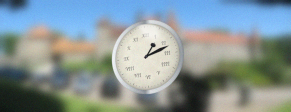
1:12
